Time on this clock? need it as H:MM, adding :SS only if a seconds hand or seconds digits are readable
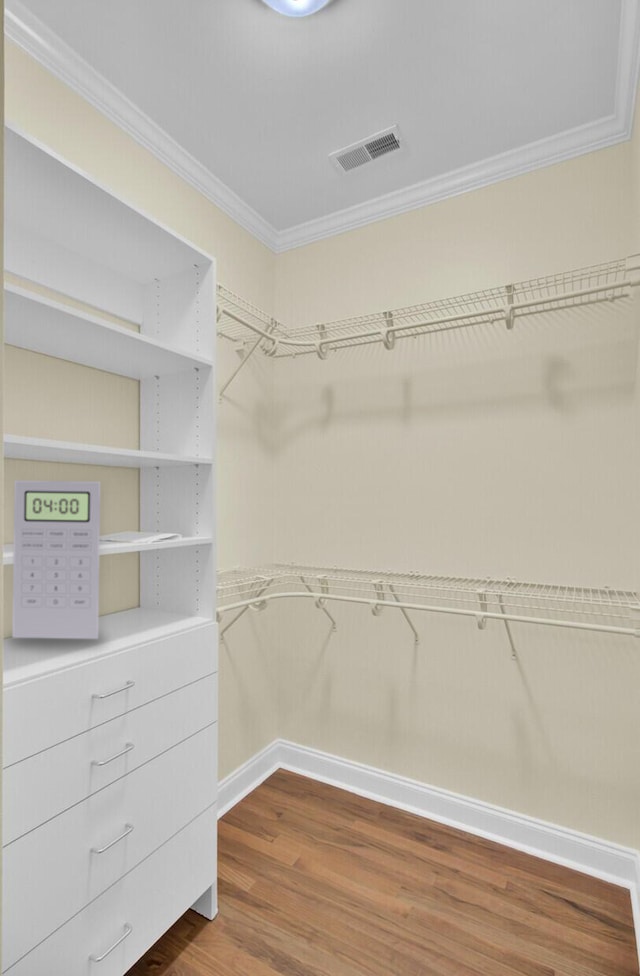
4:00
